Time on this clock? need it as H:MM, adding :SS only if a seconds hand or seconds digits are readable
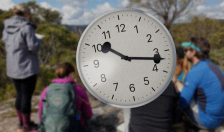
10:17
